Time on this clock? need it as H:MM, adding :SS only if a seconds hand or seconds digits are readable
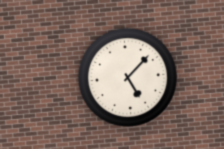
5:08
